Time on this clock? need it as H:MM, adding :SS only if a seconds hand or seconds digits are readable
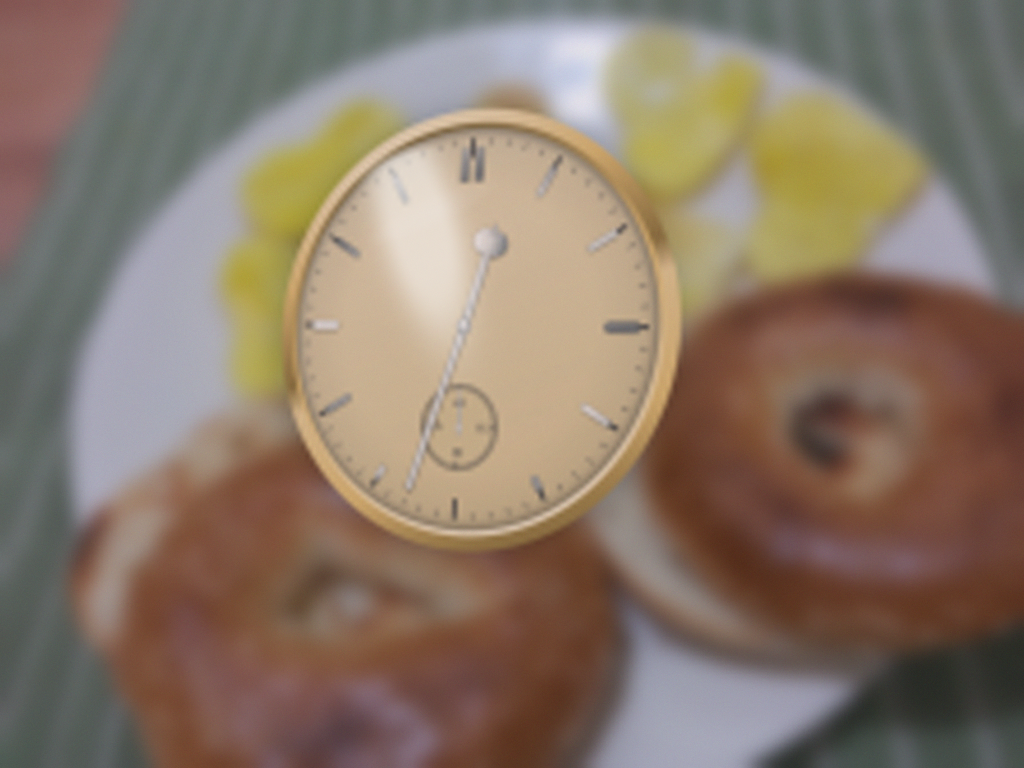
12:33
